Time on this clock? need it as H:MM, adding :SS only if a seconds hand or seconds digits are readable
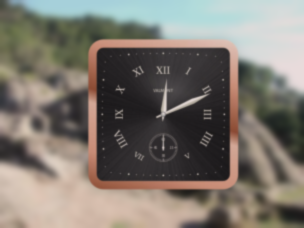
12:11
